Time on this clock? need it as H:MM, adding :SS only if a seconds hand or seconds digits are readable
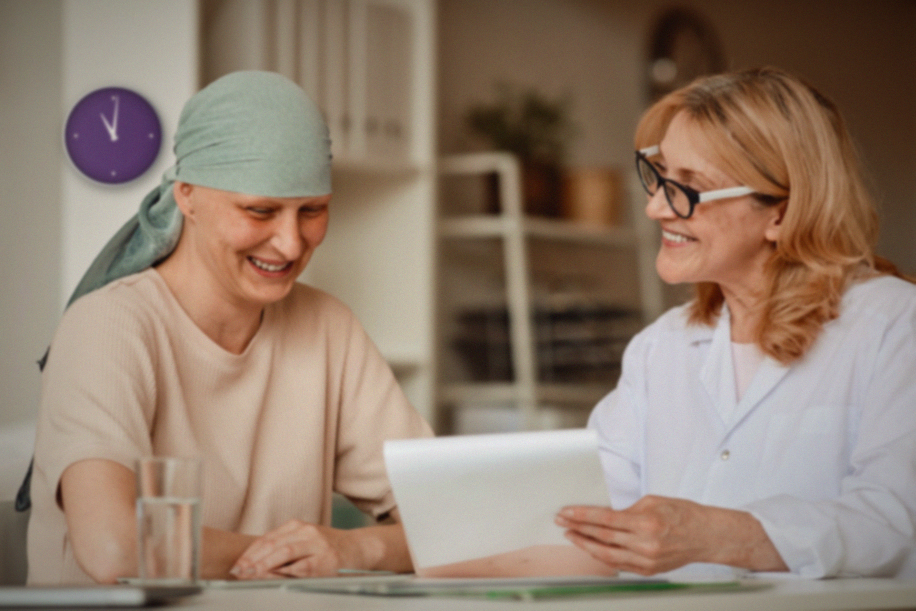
11:01
